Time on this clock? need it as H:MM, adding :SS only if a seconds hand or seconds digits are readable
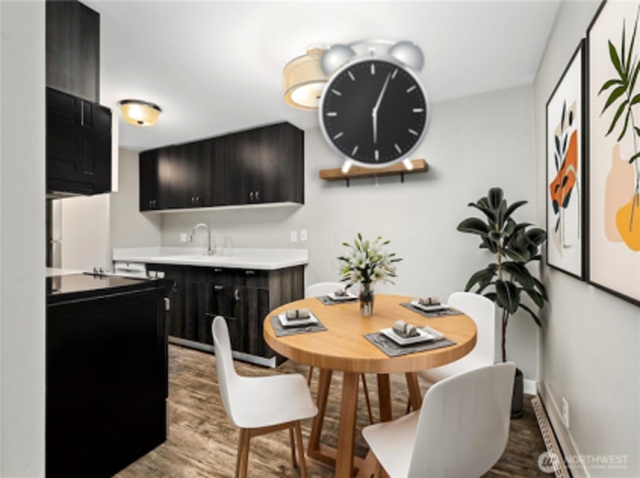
6:04
